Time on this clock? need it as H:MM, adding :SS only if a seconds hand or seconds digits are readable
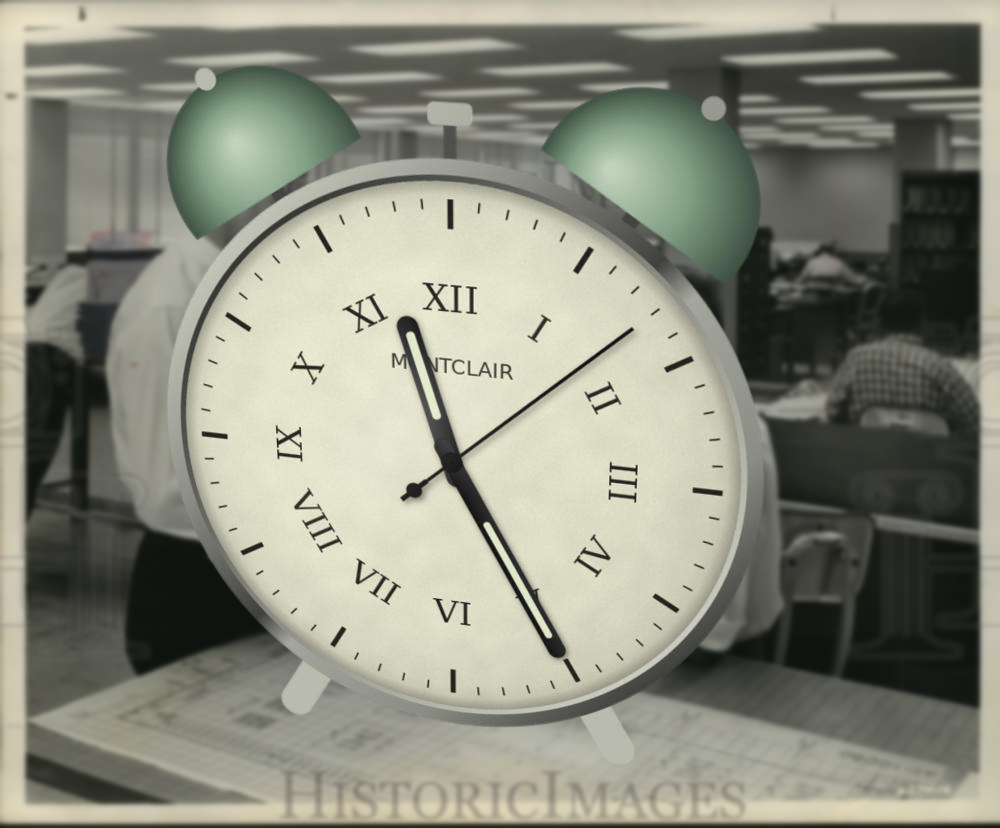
11:25:08
